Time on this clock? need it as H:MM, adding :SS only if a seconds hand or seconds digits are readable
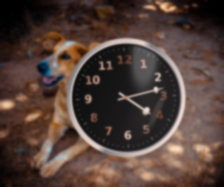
4:13
